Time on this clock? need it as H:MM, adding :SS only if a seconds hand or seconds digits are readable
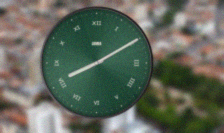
8:10
